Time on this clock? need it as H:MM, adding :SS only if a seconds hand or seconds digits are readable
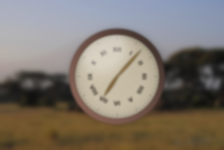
7:07
